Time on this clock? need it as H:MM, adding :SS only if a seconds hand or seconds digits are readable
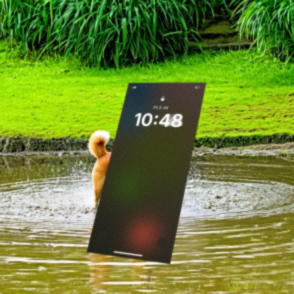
10:48
